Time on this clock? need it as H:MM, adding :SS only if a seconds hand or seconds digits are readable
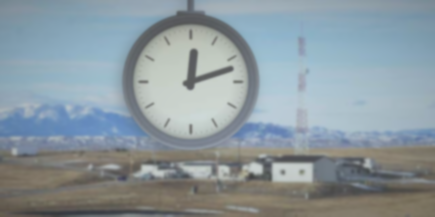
12:12
